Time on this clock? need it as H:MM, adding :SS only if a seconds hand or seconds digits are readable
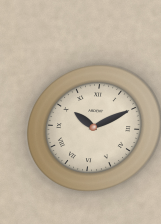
10:10
